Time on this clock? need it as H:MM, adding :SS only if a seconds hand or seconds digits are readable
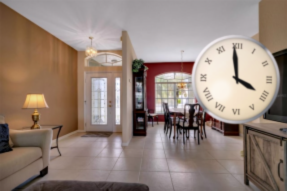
3:59
